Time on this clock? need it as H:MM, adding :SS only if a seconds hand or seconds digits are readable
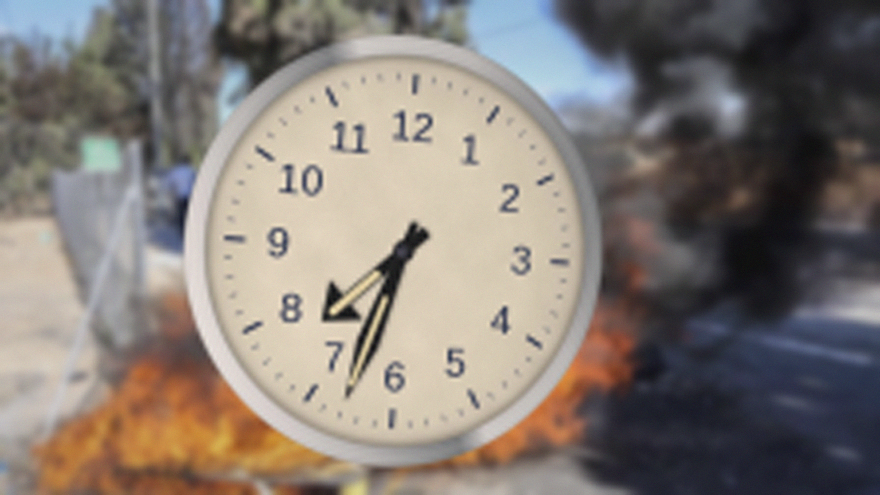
7:33
